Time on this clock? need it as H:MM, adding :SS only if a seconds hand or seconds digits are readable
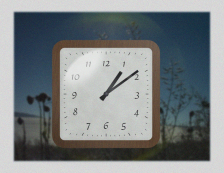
1:09
